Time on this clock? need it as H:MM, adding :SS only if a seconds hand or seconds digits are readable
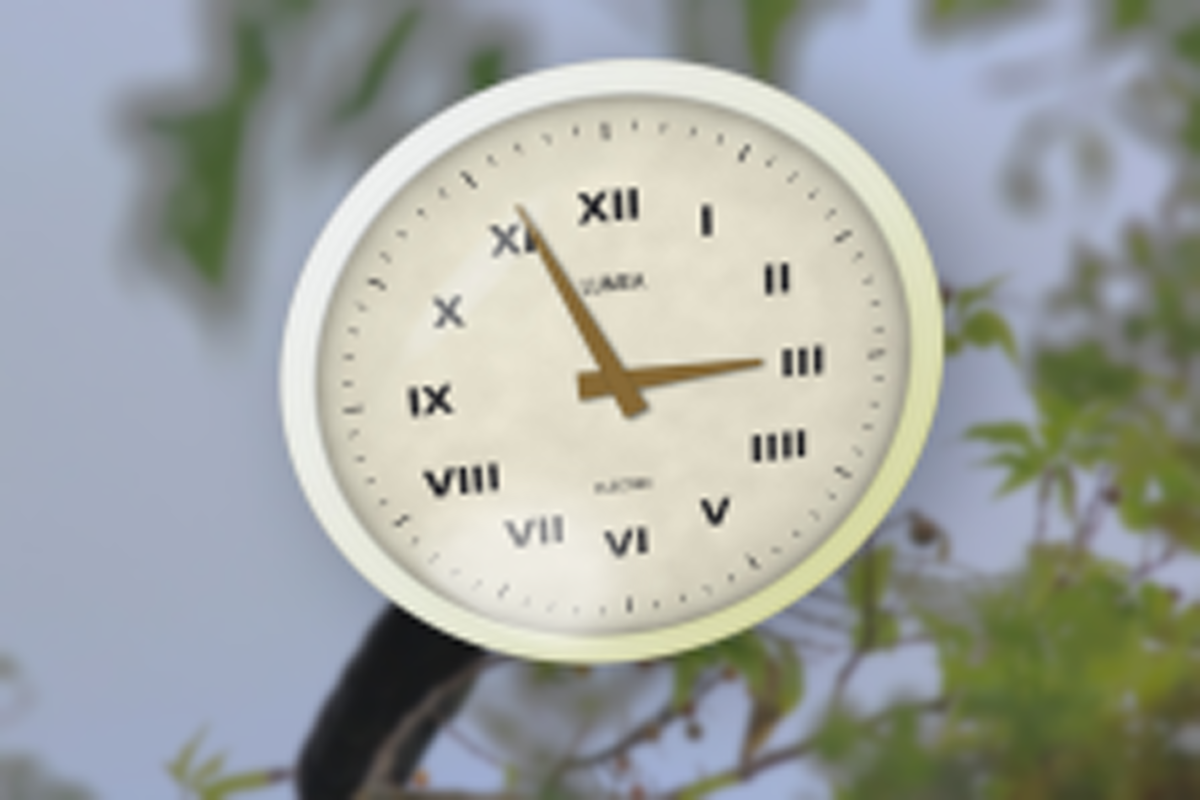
2:56
